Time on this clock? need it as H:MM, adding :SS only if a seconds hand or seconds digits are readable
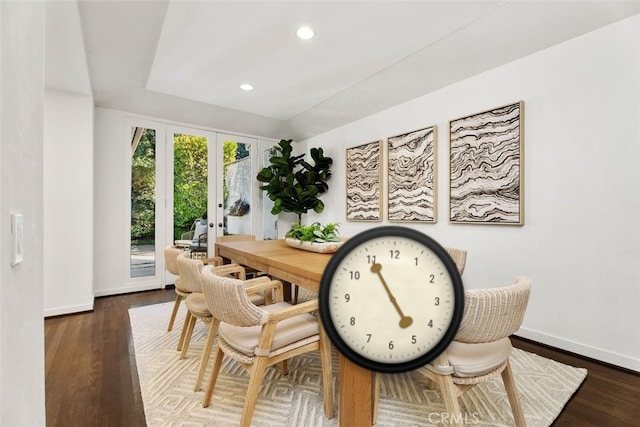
4:55
